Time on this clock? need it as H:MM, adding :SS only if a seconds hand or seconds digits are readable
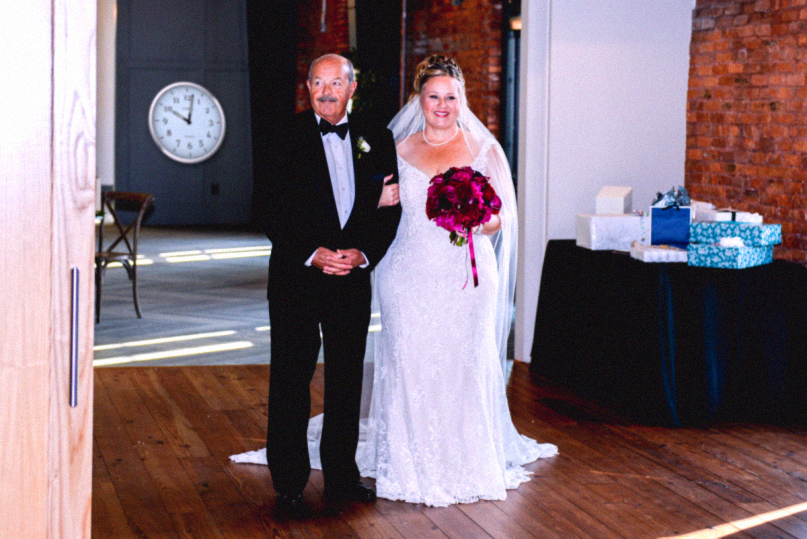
10:02
